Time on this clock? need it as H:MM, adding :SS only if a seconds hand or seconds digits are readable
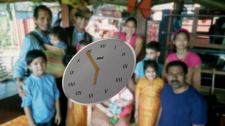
5:54
